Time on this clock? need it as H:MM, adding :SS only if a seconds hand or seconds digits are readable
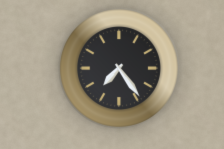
7:24
